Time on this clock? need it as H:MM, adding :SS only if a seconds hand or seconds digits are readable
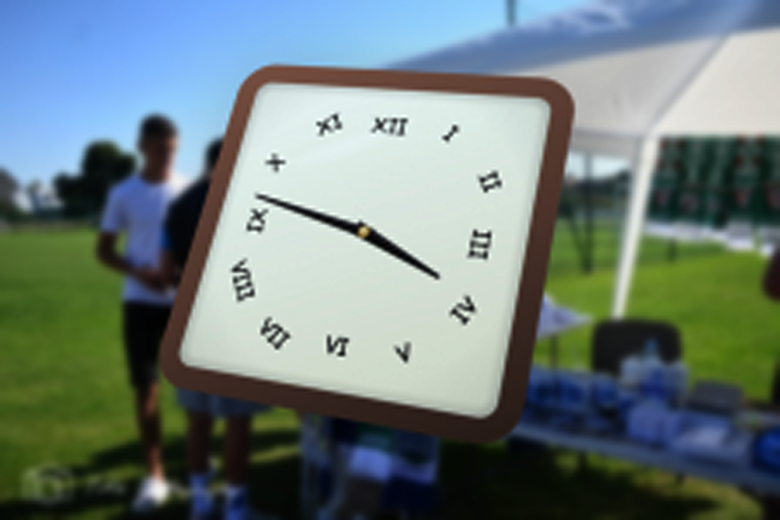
3:47
